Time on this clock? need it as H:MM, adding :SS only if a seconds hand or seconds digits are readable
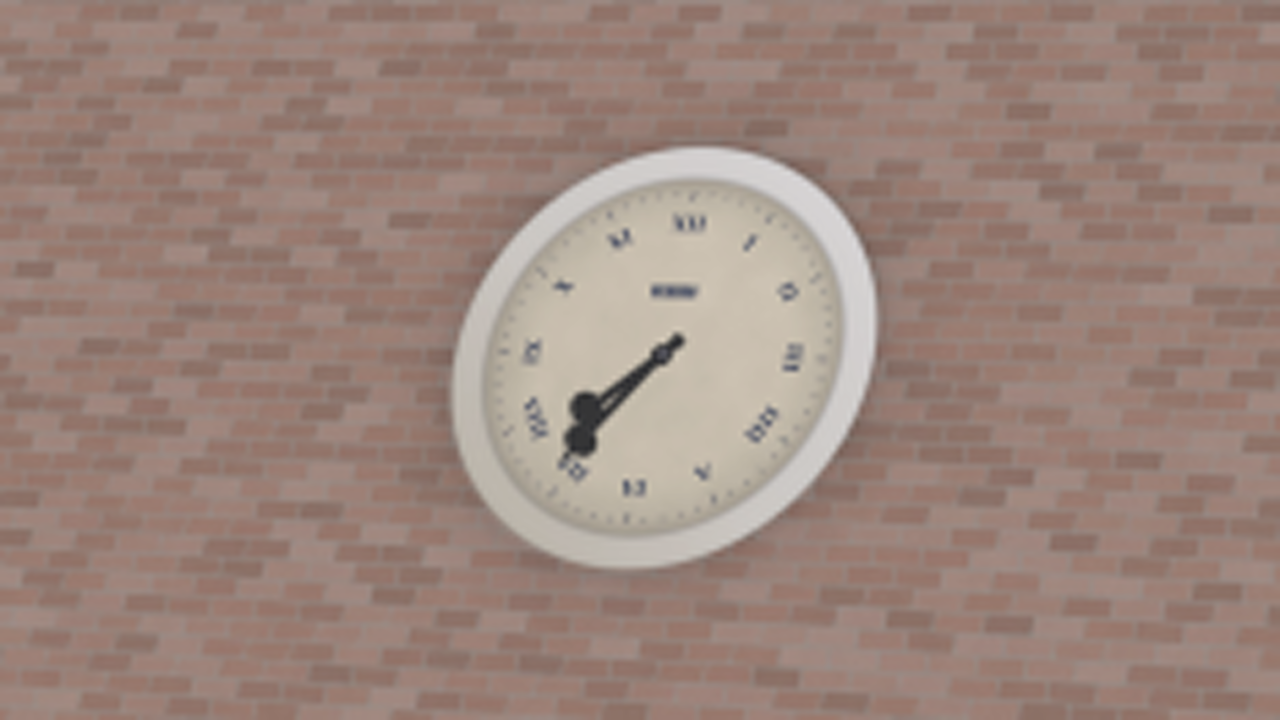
7:36
